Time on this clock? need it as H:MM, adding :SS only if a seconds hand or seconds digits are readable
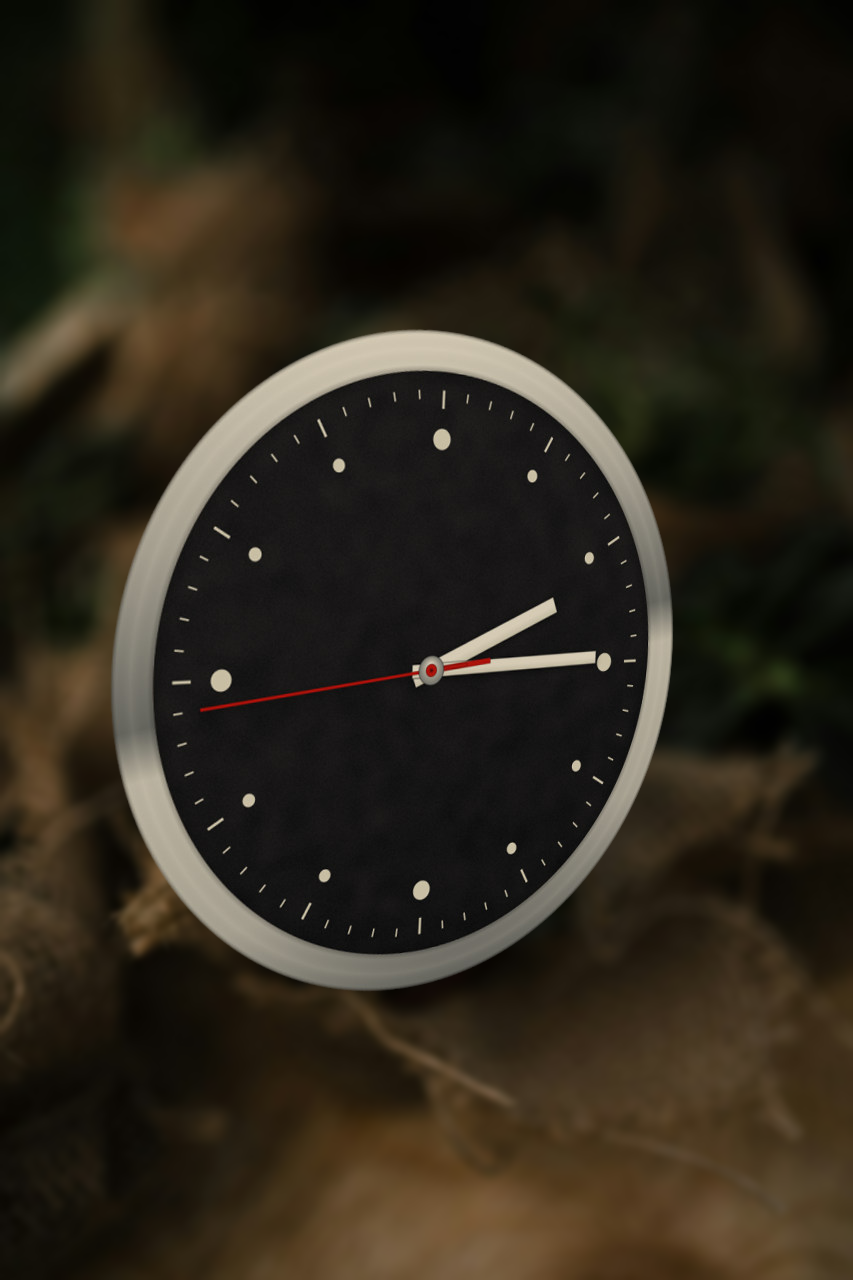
2:14:44
